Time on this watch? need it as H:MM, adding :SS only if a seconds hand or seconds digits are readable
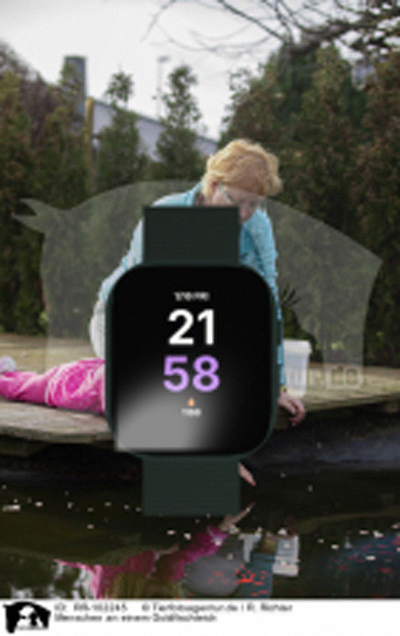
21:58
